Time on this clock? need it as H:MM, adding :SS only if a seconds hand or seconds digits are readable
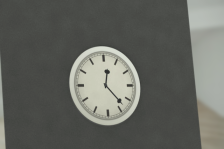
12:23
